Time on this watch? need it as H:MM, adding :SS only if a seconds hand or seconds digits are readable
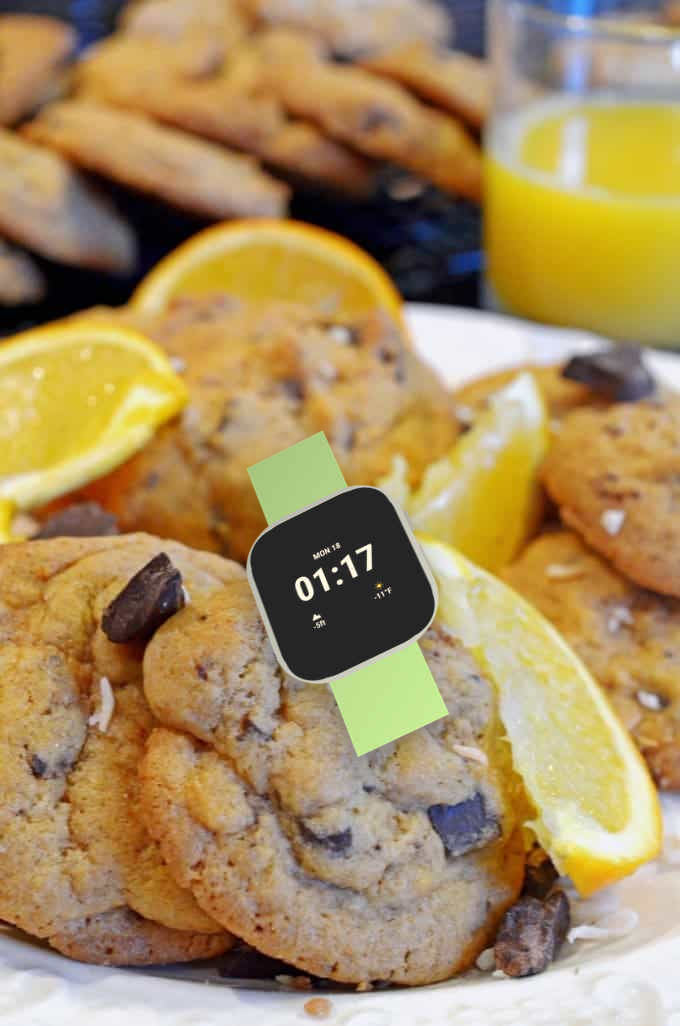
1:17
